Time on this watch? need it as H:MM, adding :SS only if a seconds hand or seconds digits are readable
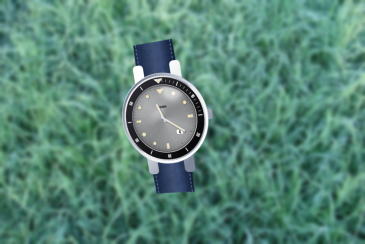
11:21
